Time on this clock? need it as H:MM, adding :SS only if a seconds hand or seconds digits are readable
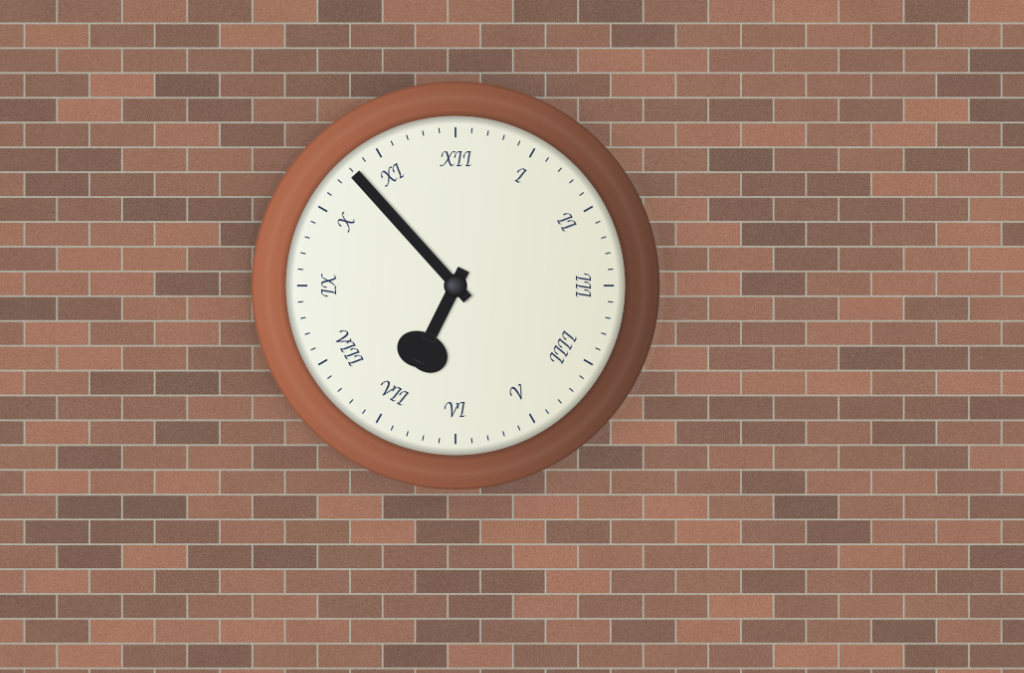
6:53
